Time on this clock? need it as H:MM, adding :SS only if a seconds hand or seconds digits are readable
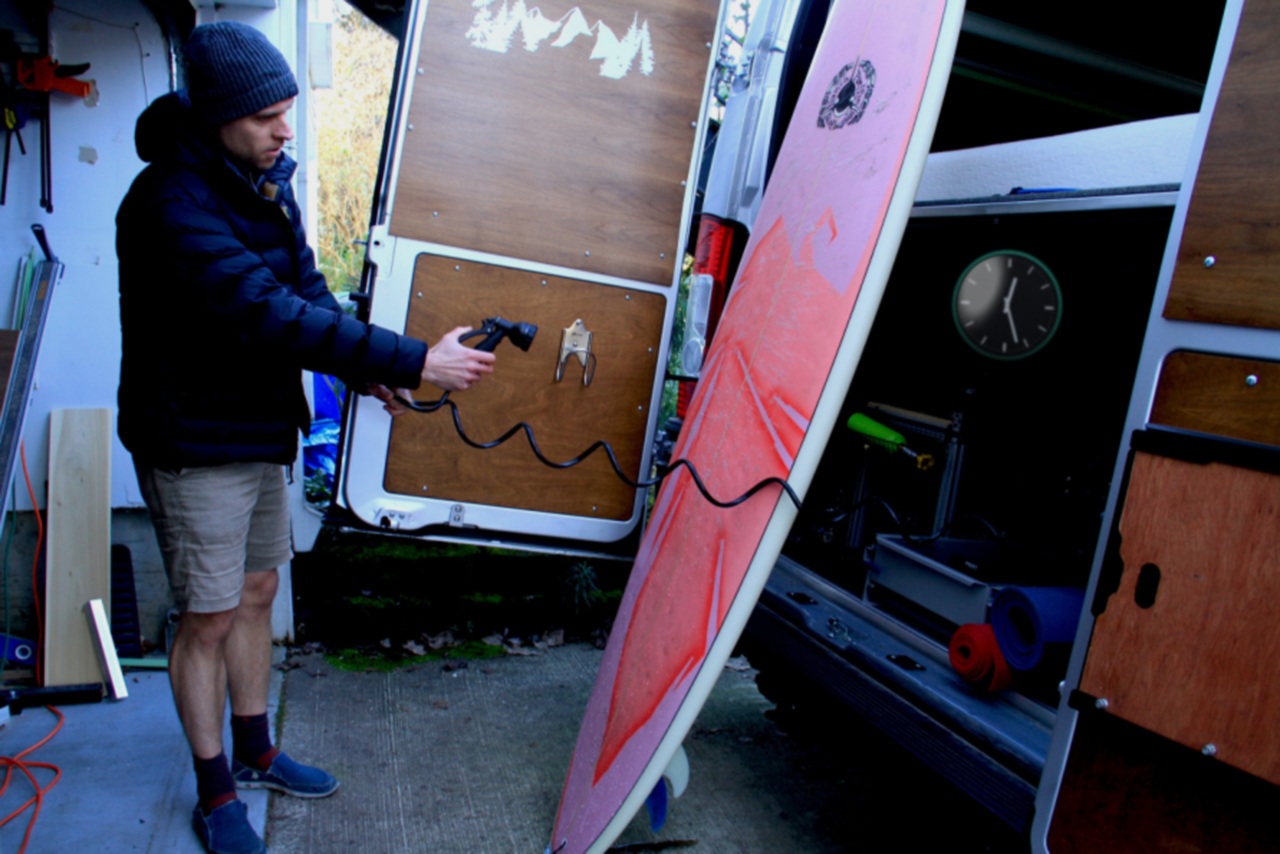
12:27
